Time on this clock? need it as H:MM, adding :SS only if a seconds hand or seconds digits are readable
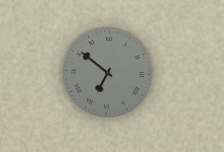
6:51
